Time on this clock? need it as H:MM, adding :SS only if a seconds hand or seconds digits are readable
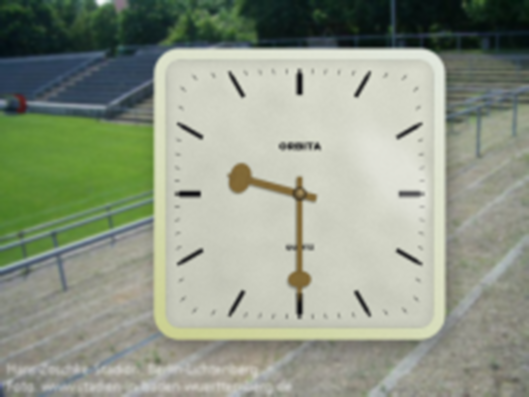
9:30
